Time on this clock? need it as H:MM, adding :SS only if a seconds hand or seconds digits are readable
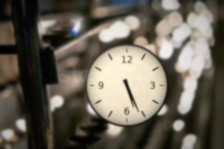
5:26
